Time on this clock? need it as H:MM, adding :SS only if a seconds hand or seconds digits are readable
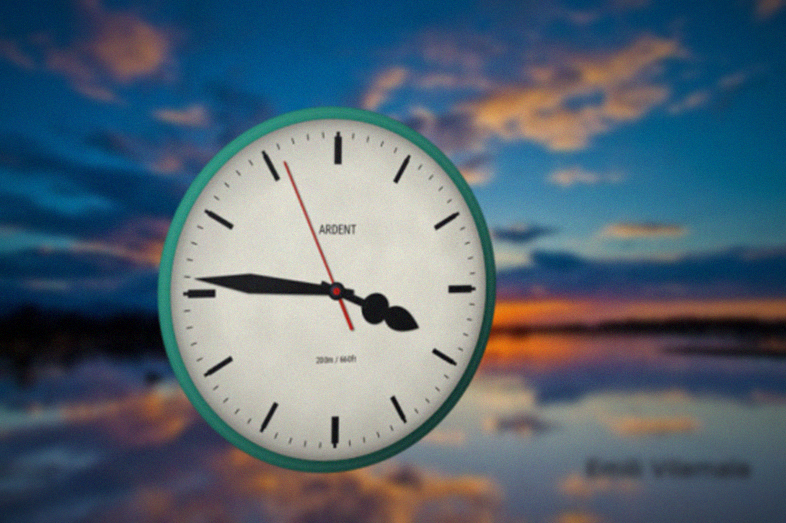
3:45:56
